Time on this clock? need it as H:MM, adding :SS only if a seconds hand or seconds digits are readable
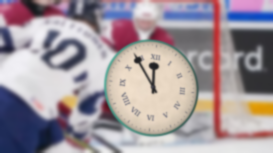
11:54
